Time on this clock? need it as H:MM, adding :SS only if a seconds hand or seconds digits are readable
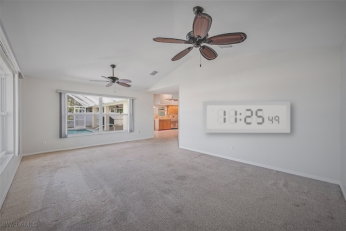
11:25:49
